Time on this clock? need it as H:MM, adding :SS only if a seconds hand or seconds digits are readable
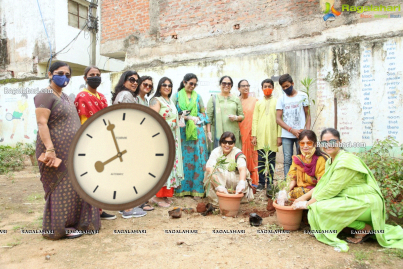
7:56
